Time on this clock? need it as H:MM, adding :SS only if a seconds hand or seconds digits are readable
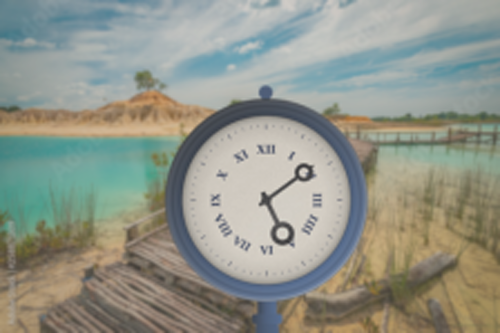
5:09
